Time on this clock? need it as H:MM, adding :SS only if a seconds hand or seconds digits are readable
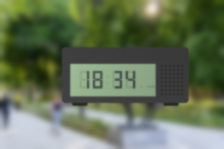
18:34
